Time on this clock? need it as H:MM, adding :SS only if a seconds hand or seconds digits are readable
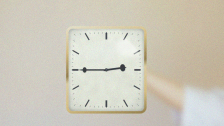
2:45
